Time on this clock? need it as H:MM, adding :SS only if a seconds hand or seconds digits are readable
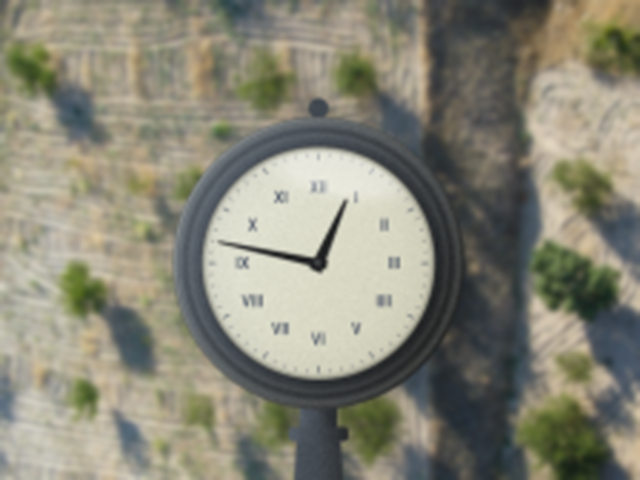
12:47
